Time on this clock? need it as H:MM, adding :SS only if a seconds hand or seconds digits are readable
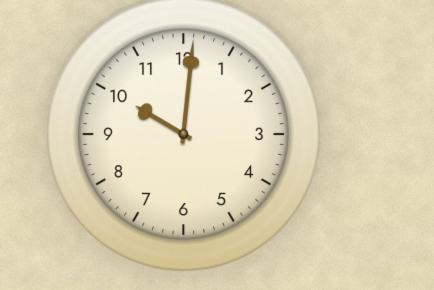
10:01
